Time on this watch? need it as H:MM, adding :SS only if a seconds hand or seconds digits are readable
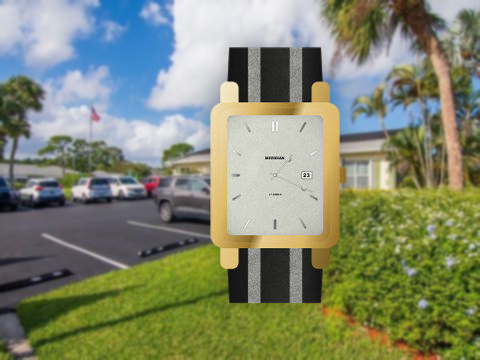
1:19
